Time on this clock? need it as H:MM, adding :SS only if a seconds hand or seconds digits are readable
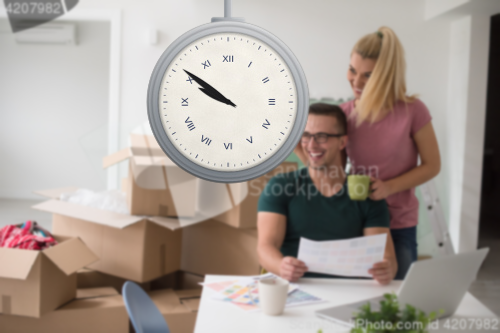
9:51
